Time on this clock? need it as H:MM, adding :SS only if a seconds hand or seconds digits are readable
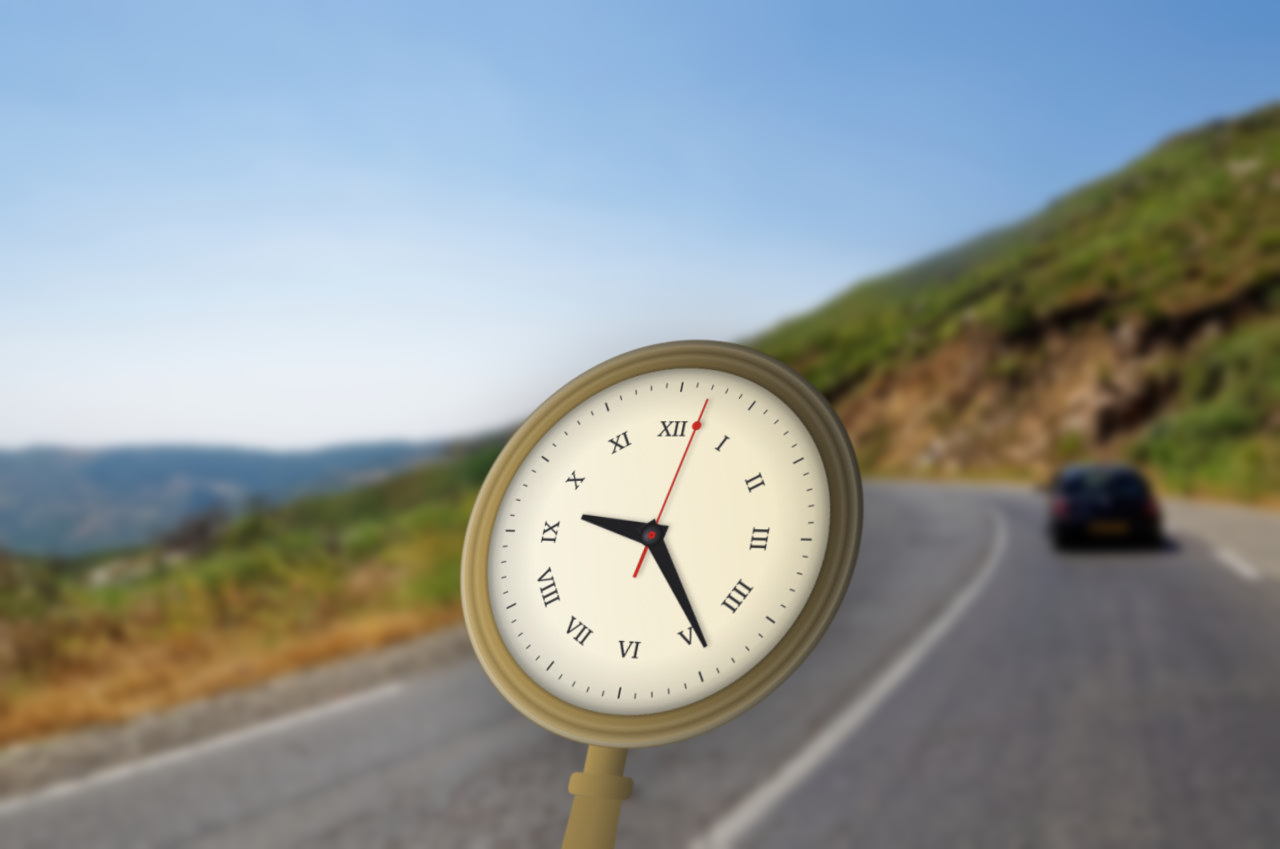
9:24:02
